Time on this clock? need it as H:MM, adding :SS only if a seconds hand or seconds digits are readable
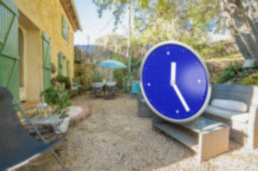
12:26
